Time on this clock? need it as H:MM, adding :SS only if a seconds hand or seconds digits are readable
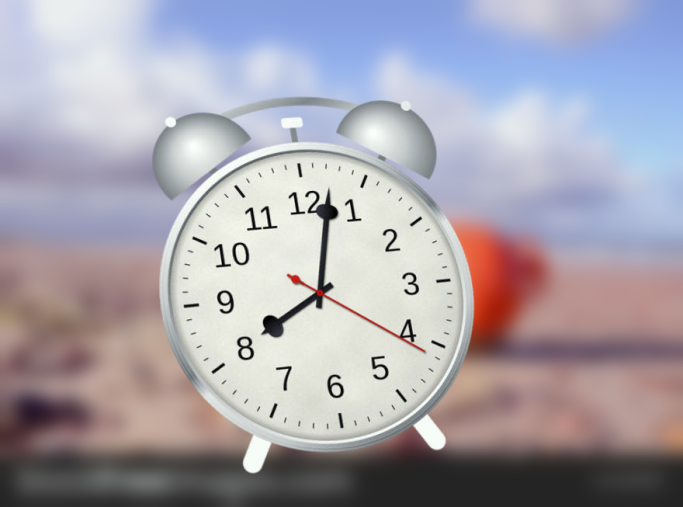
8:02:21
